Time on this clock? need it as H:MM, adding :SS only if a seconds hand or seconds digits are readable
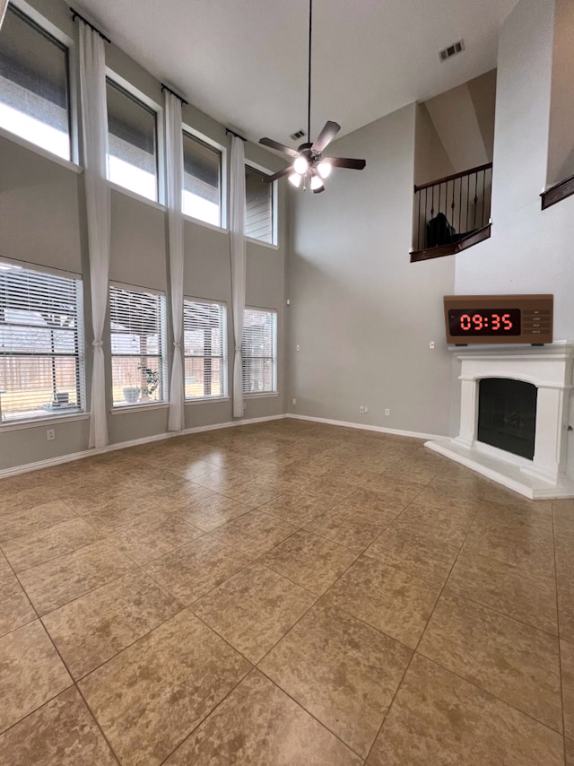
9:35
